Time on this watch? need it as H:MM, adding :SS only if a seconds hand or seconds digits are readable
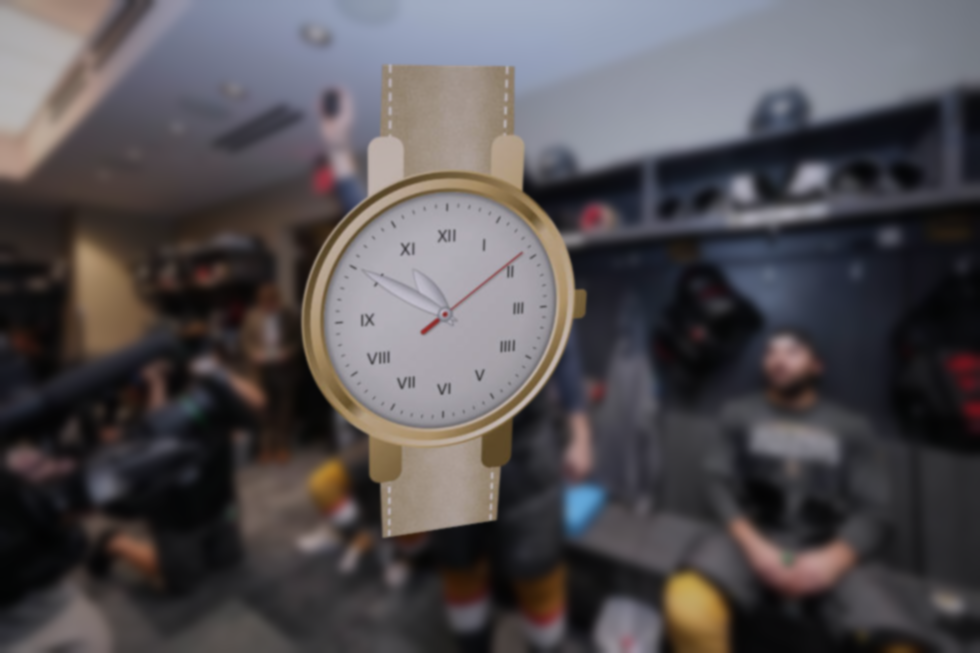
10:50:09
